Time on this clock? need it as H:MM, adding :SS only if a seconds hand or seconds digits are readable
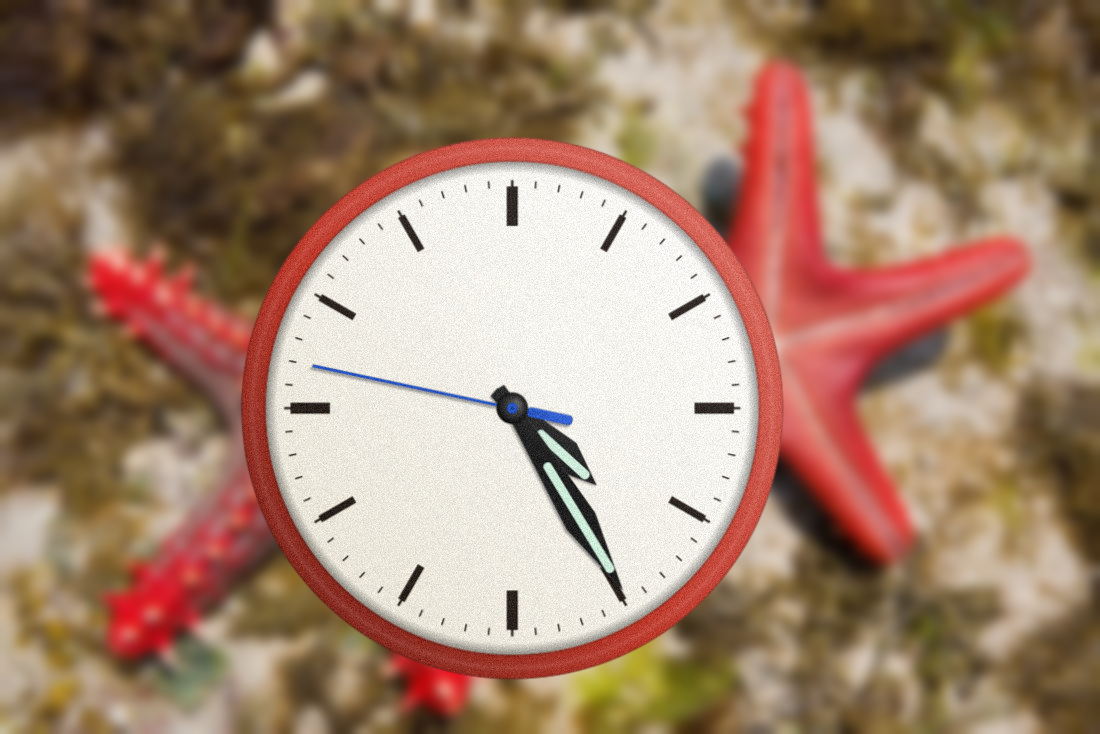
4:24:47
